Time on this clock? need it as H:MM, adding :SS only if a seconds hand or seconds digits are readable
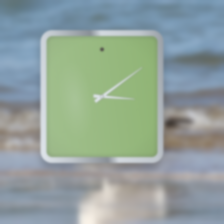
3:09
